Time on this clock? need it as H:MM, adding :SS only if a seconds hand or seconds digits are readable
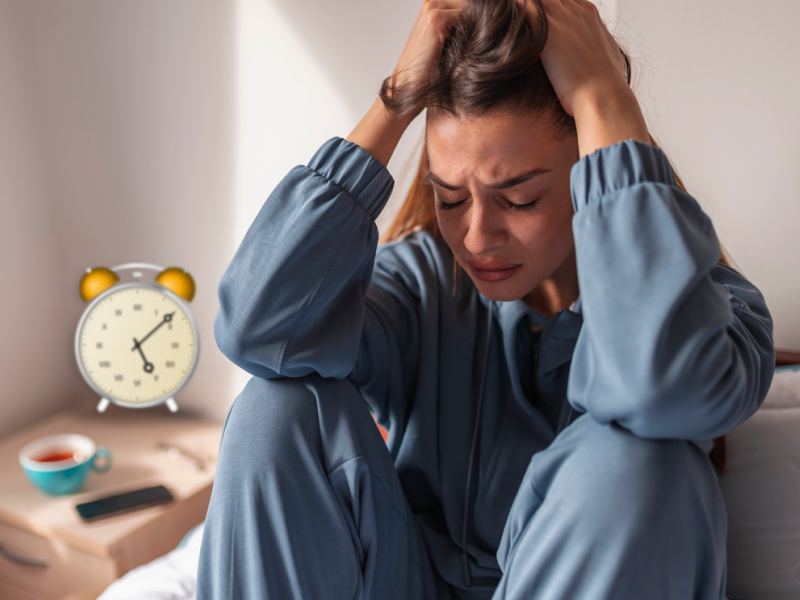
5:08
